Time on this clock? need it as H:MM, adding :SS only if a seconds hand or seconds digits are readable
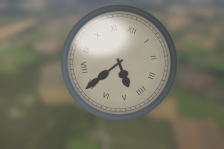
4:35
